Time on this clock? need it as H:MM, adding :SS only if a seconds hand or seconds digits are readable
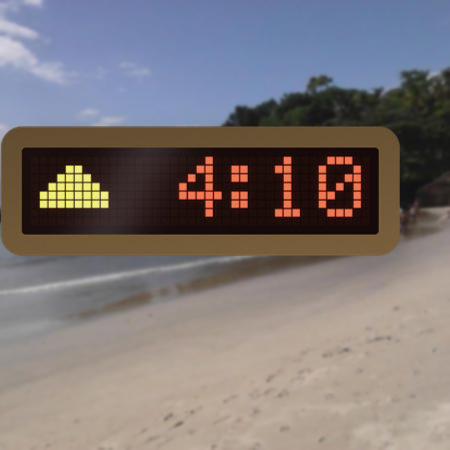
4:10
